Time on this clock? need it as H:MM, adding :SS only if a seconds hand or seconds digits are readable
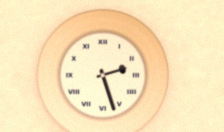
2:27
